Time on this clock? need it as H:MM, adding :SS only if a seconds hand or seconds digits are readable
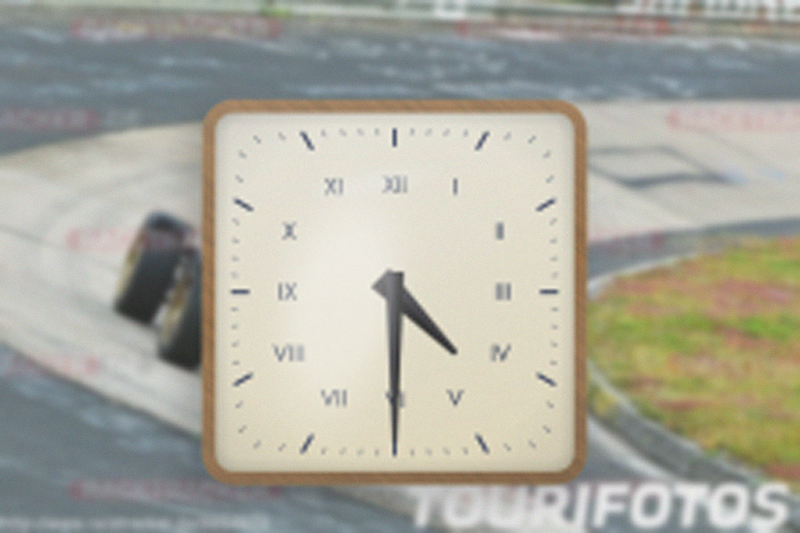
4:30
